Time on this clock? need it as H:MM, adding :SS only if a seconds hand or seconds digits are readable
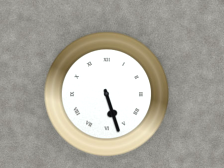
5:27
